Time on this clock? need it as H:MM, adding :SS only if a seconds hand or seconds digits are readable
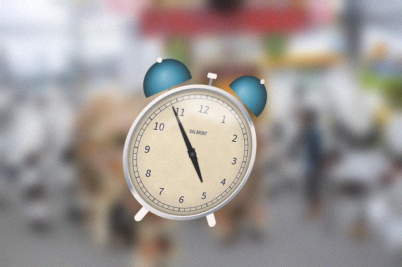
4:54
